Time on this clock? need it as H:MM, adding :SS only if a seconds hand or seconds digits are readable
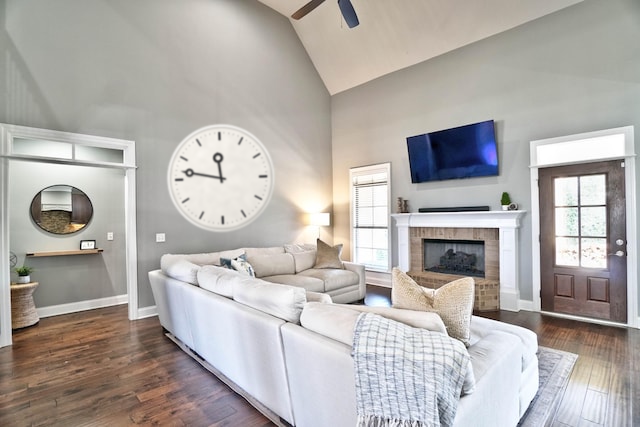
11:47
